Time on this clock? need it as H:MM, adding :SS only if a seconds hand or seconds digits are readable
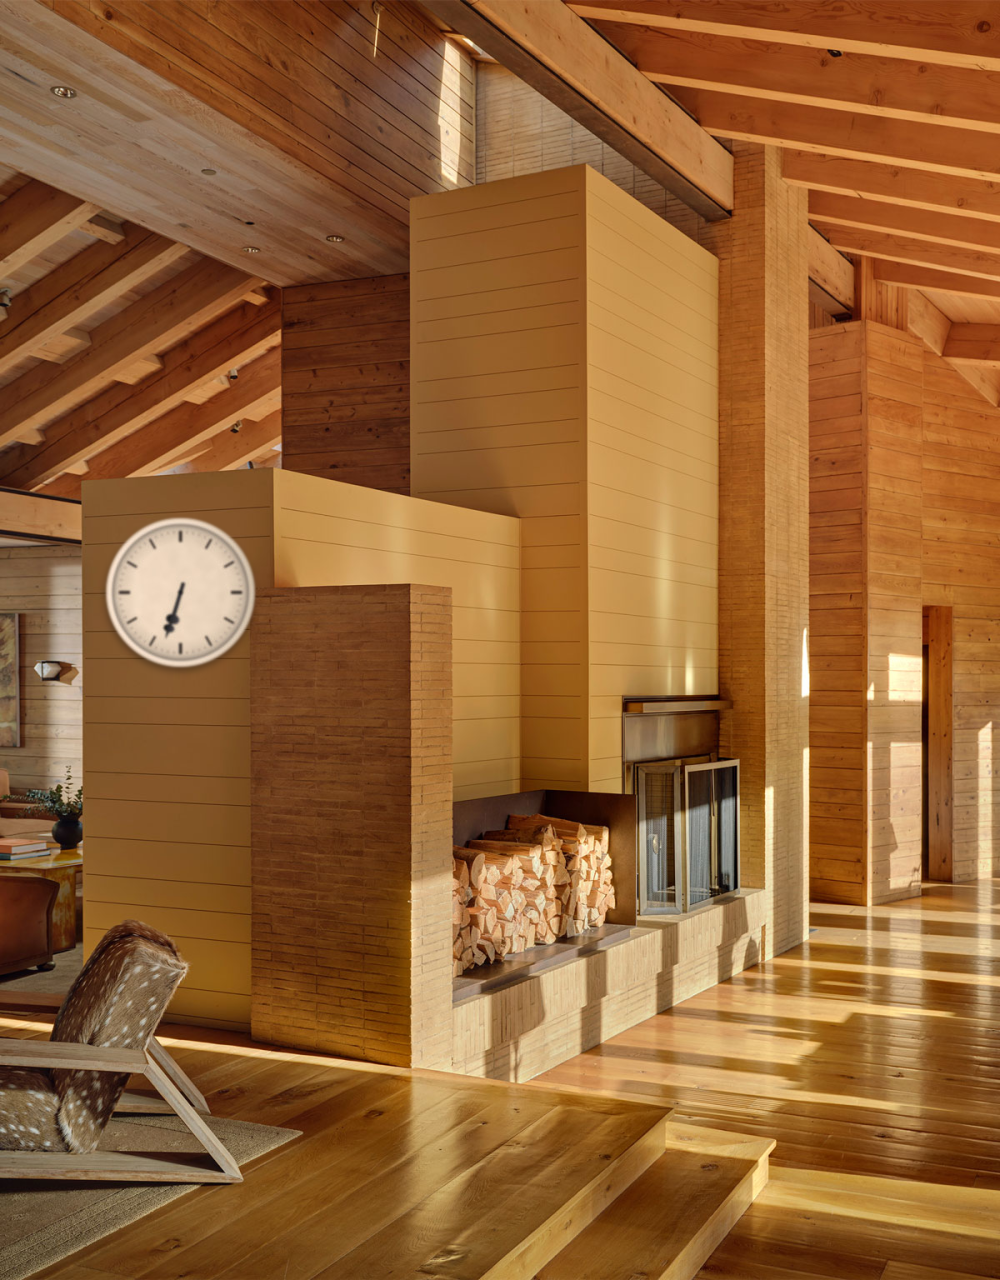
6:33
